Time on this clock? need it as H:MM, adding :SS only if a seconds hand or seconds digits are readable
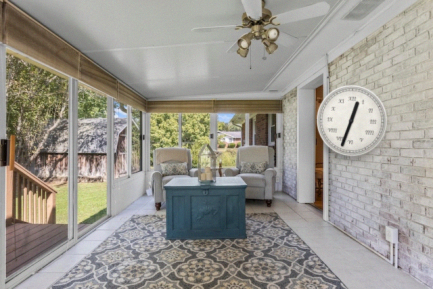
12:33
